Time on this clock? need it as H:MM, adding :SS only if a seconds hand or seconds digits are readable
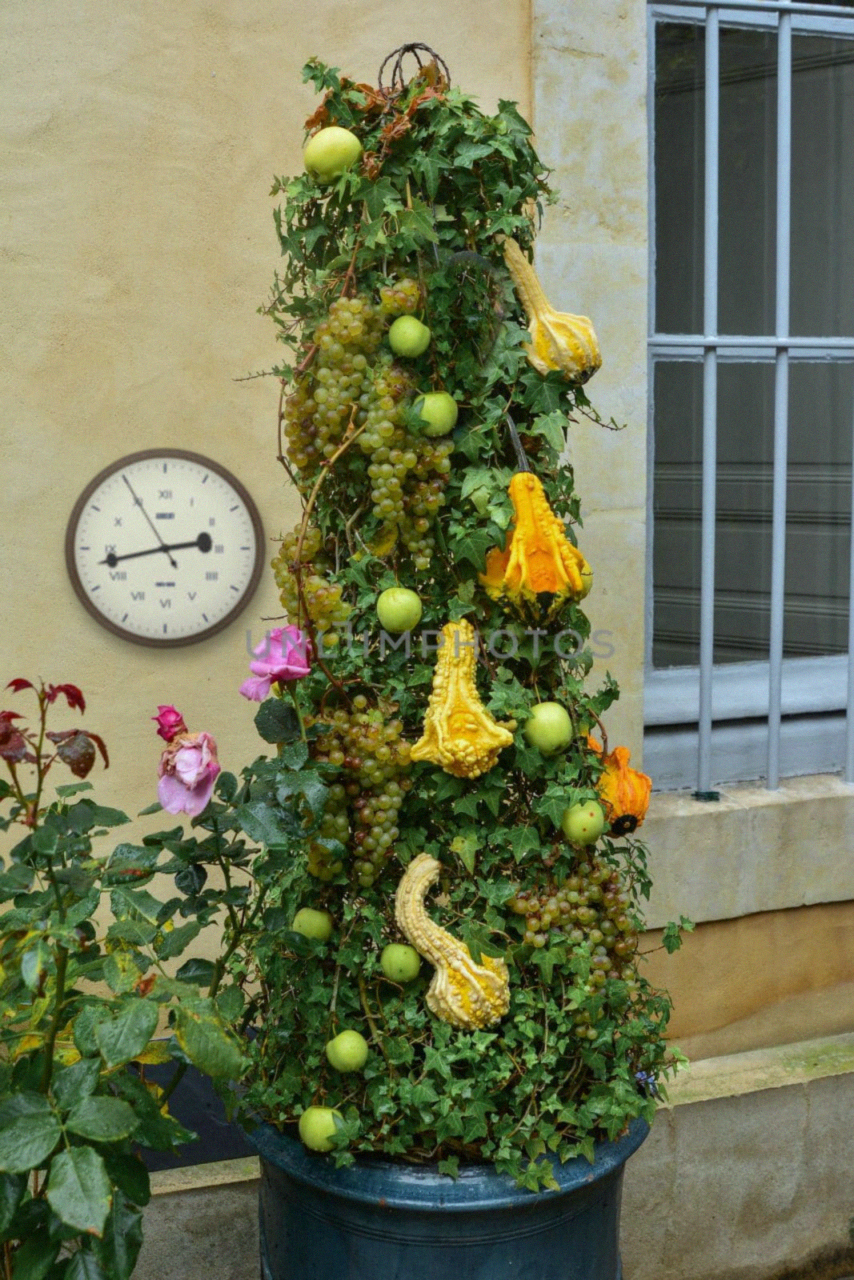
2:42:55
